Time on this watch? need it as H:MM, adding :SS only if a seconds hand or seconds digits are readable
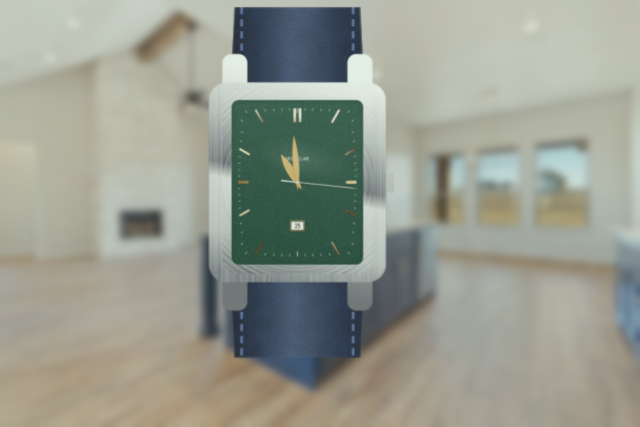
10:59:16
